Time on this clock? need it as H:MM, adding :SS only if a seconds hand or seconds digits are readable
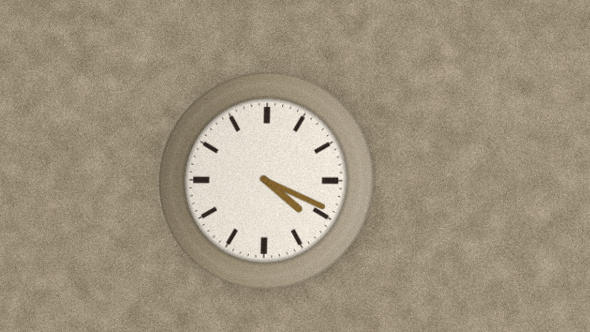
4:19
